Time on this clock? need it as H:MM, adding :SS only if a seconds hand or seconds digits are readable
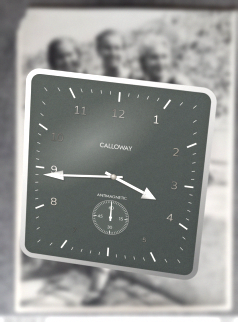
3:44
